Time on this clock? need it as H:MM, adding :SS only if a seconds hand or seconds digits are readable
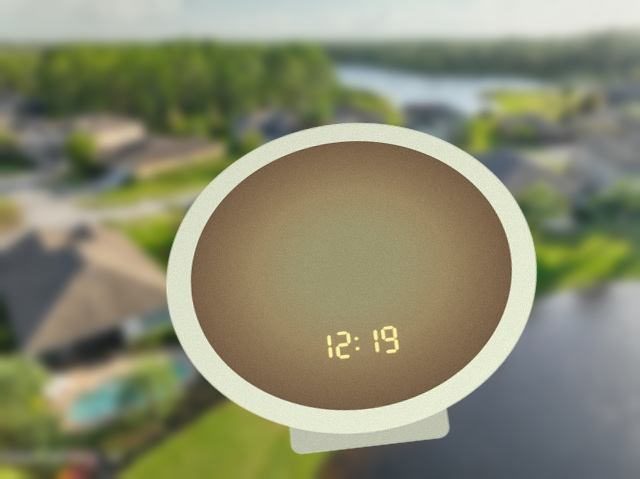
12:19
